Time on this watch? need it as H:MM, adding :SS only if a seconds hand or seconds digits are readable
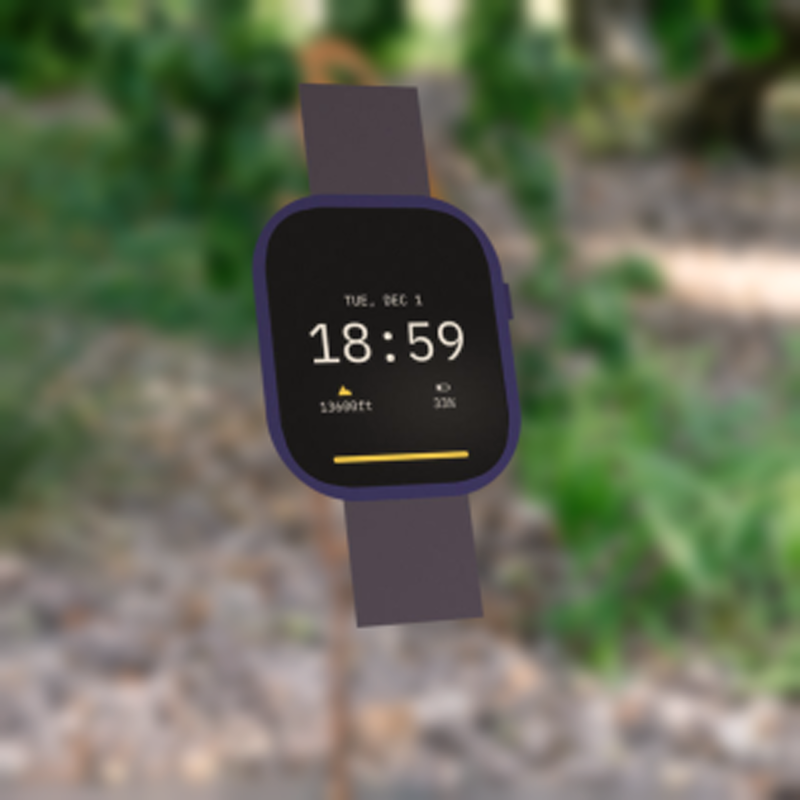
18:59
